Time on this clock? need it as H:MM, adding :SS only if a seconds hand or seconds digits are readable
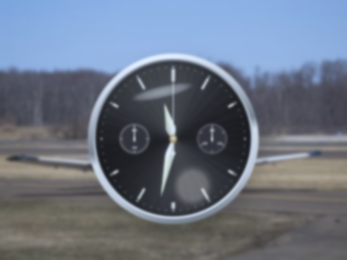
11:32
